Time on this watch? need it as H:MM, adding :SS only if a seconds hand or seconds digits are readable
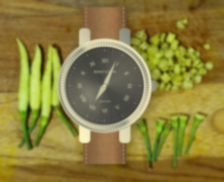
7:04
